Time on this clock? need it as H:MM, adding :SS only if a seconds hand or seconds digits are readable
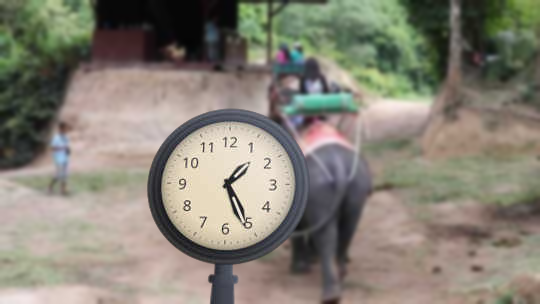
1:26
